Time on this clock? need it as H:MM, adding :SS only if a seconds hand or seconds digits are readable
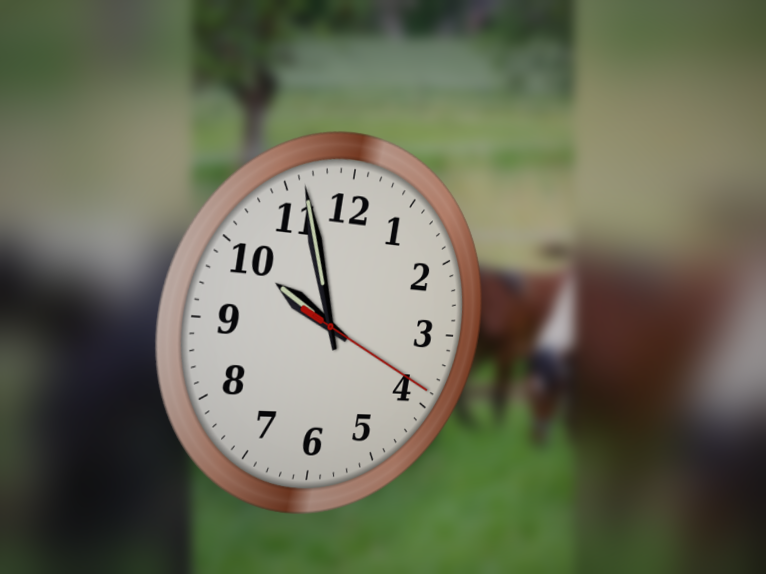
9:56:19
